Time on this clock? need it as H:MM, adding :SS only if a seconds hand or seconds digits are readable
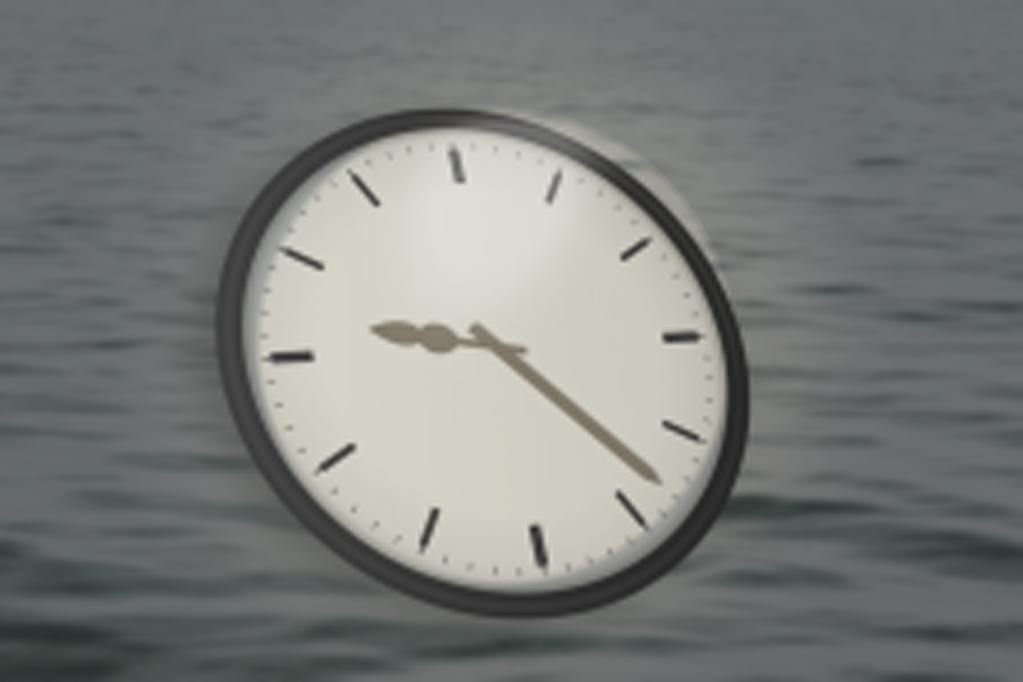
9:23
